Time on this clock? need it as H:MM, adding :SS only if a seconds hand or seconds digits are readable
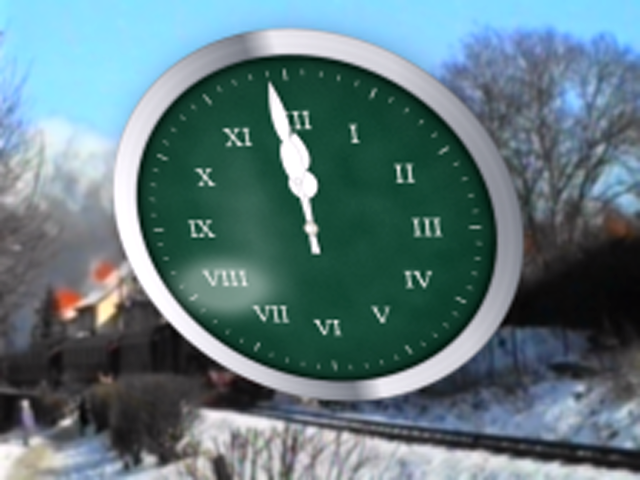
11:59
